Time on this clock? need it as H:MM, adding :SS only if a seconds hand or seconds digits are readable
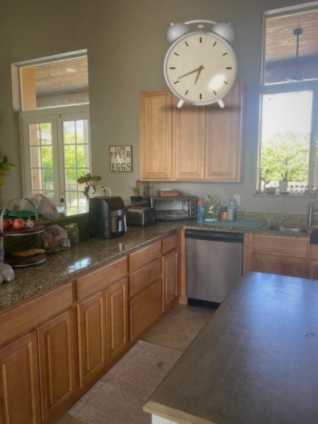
6:41
